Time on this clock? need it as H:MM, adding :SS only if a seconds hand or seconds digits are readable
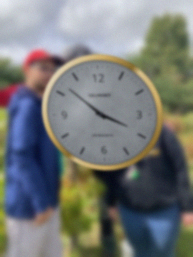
3:52
